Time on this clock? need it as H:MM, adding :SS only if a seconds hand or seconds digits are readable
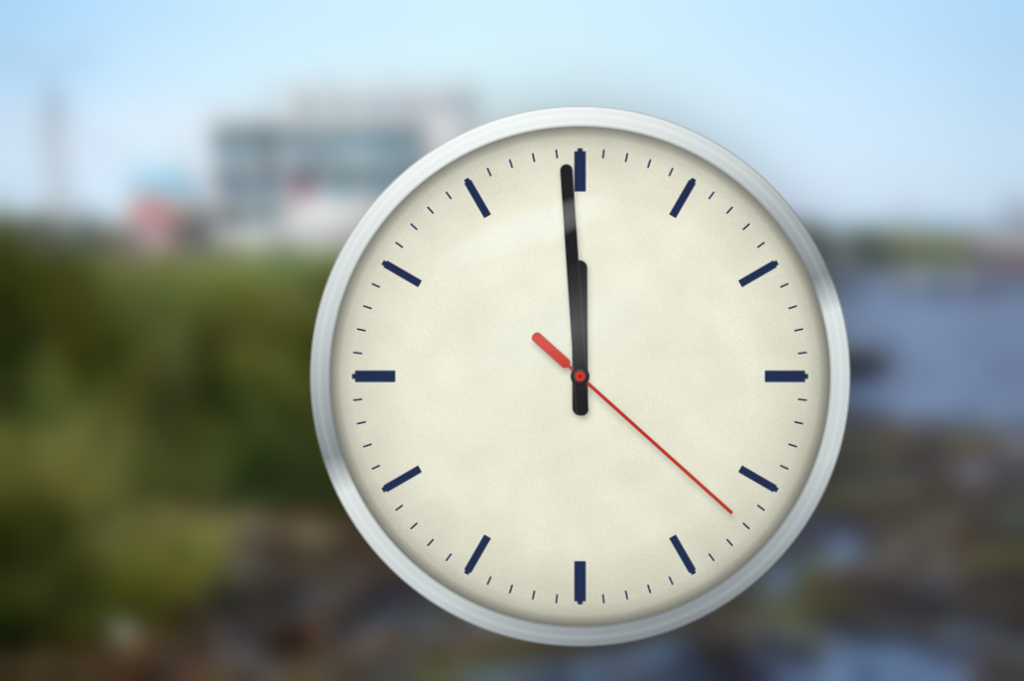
11:59:22
